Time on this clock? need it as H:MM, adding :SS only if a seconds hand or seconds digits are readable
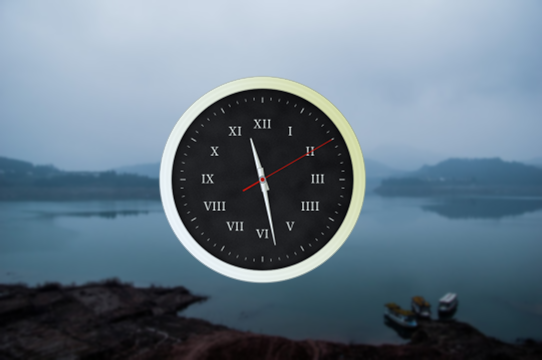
11:28:10
